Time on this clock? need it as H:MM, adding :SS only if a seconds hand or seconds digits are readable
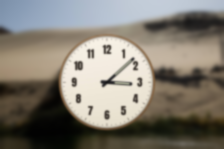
3:08
